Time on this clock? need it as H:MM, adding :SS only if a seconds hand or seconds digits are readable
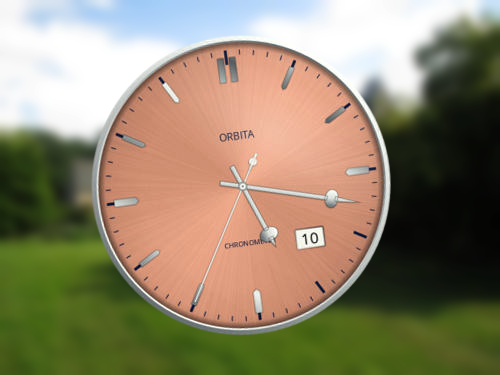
5:17:35
